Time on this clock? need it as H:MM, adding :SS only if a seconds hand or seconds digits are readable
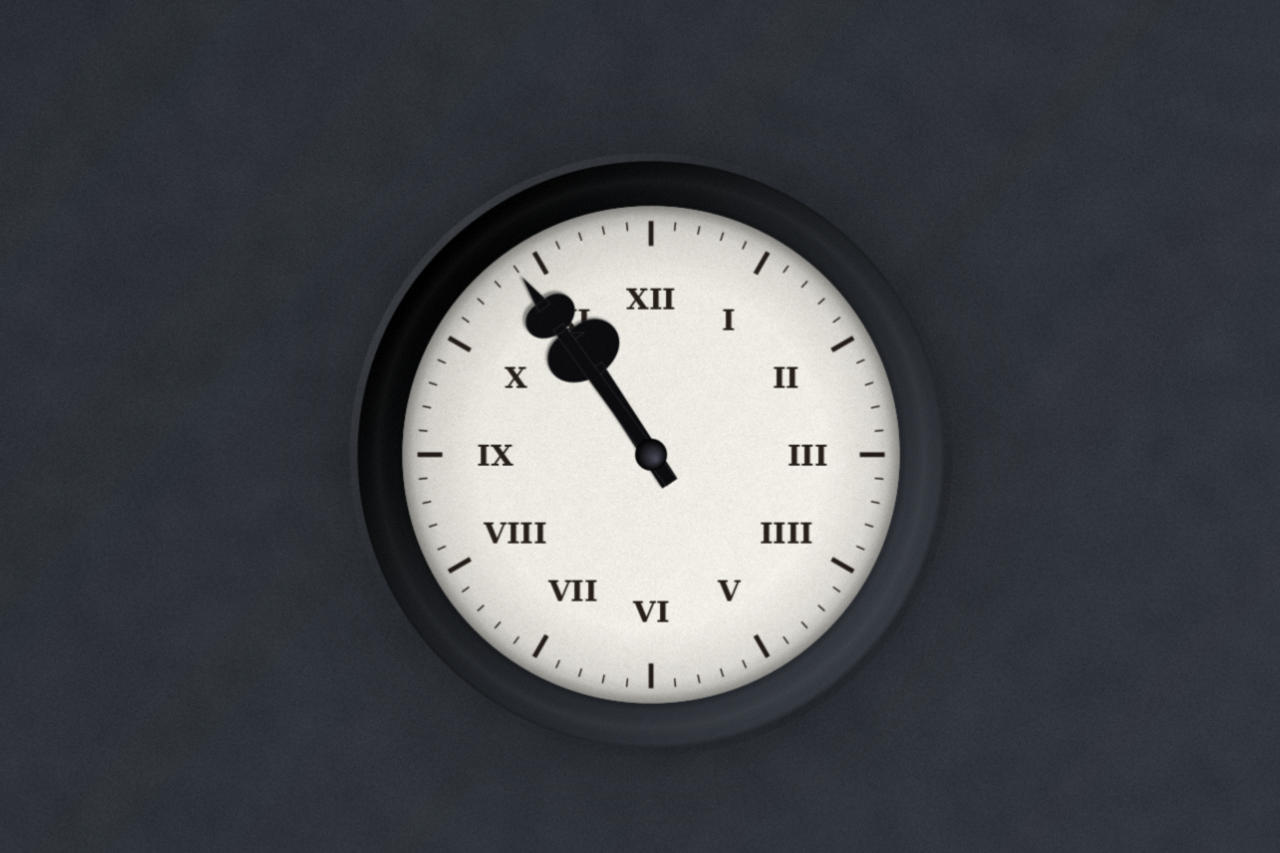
10:54
